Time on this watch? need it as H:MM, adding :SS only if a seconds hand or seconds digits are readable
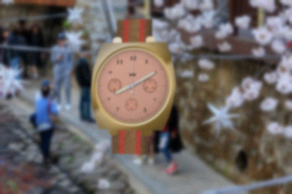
8:10
